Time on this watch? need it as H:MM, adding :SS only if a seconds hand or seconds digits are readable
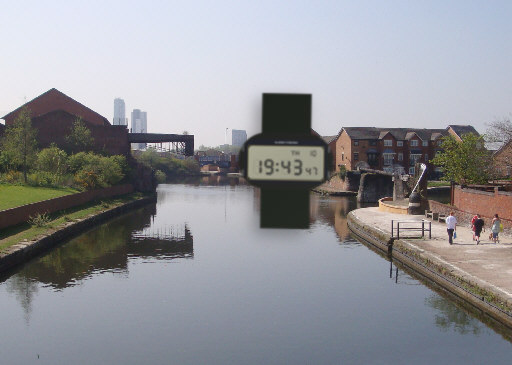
19:43
